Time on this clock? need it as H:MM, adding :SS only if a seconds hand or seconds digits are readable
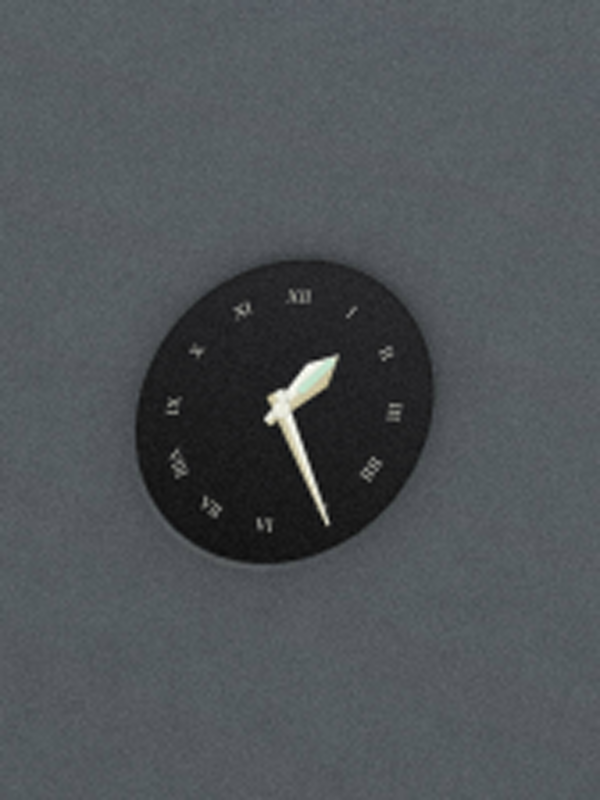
1:25
